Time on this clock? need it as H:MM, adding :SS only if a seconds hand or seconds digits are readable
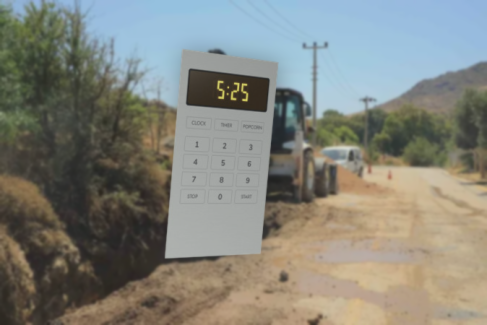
5:25
